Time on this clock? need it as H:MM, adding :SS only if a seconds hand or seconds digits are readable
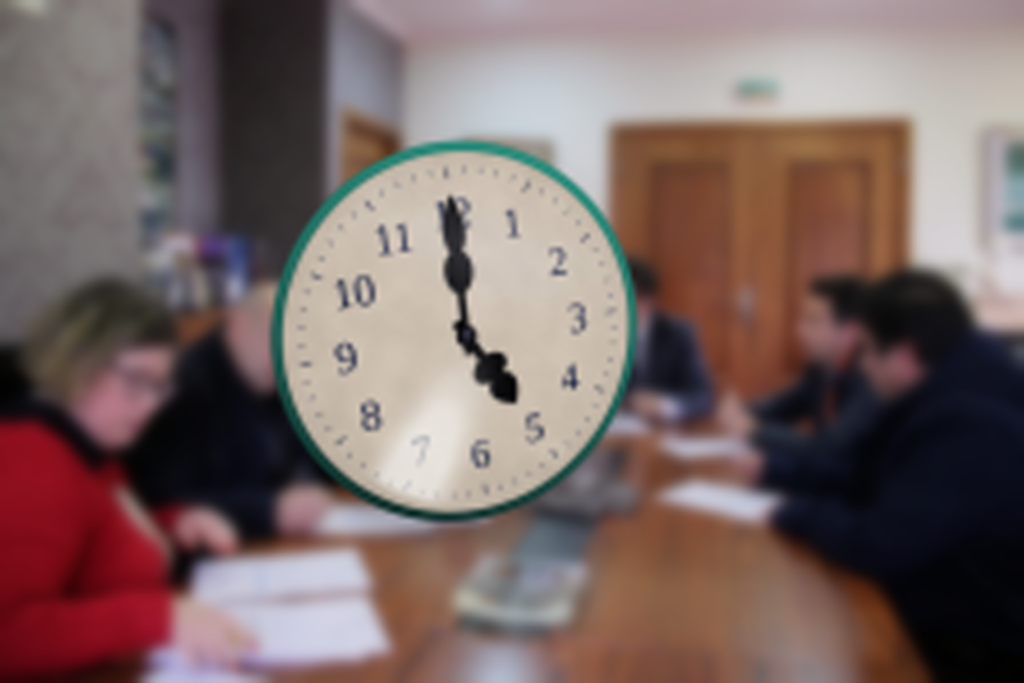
5:00
